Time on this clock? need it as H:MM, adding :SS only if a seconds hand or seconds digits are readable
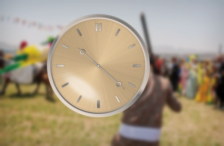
10:22
